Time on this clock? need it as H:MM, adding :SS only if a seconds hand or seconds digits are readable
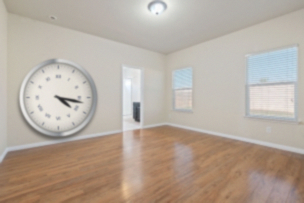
4:17
